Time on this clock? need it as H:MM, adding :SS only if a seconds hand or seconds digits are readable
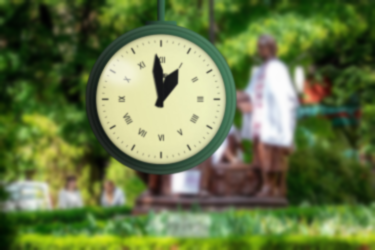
12:59
